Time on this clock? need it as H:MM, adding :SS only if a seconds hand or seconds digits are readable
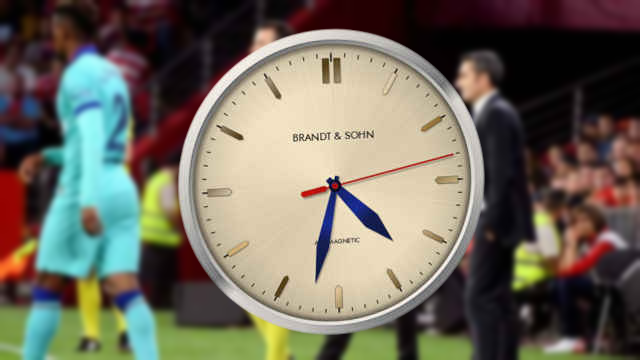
4:32:13
